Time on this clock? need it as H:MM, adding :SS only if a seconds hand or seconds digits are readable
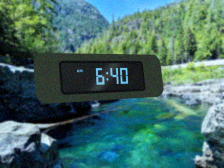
6:40
